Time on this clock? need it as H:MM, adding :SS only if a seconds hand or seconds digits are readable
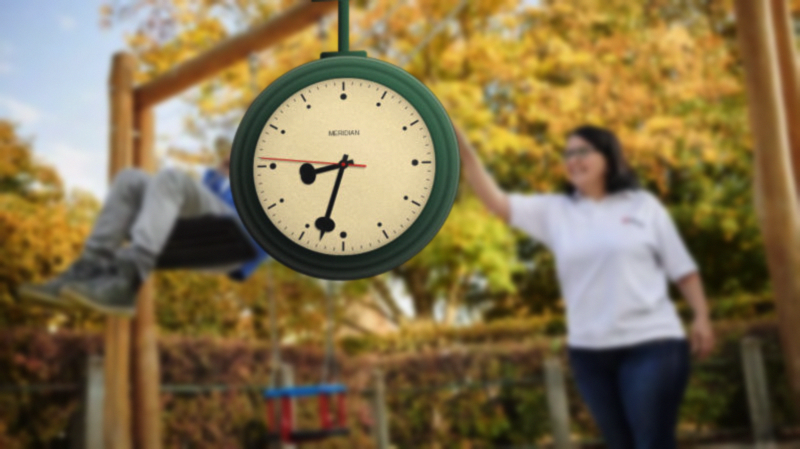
8:32:46
